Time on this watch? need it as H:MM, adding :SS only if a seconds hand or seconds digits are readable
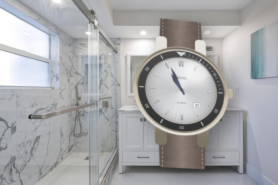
10:56
